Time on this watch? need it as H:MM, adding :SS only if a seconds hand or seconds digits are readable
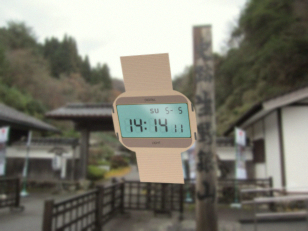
14:14:11
